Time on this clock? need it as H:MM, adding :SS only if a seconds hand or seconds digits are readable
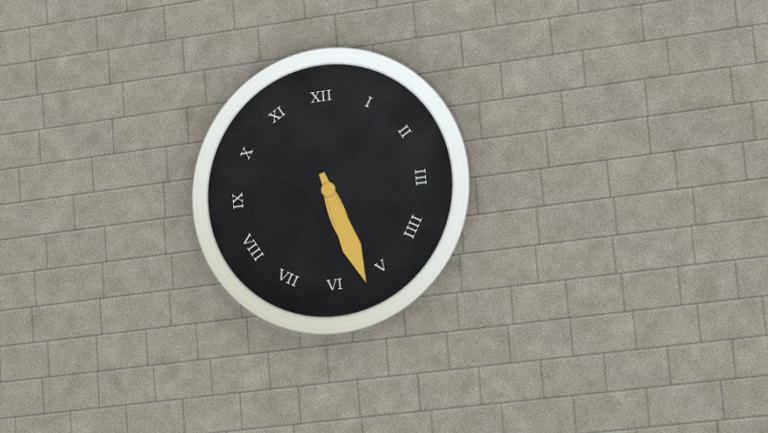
5:27
